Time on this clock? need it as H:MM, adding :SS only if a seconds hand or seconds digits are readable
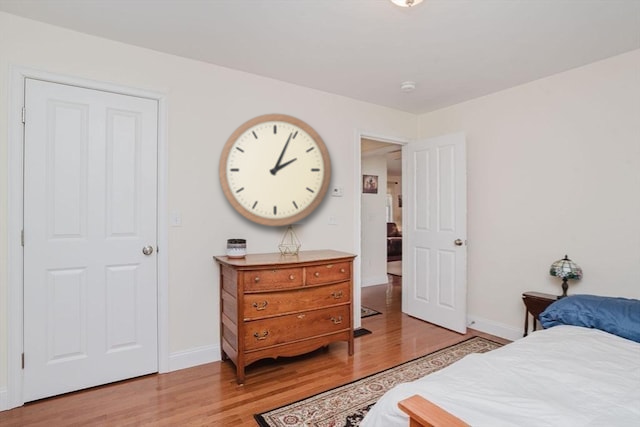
2:04
